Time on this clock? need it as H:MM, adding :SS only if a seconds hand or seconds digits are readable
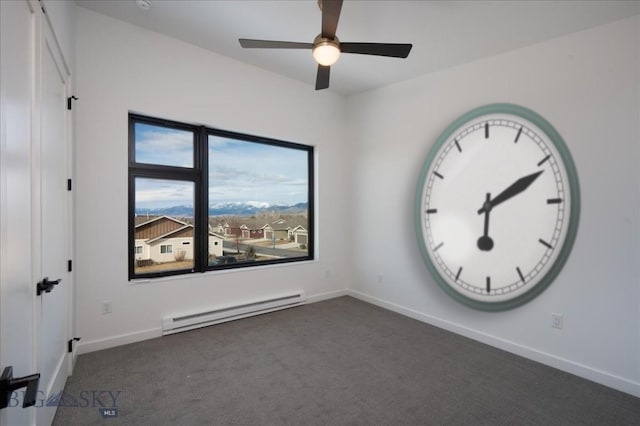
6:11
